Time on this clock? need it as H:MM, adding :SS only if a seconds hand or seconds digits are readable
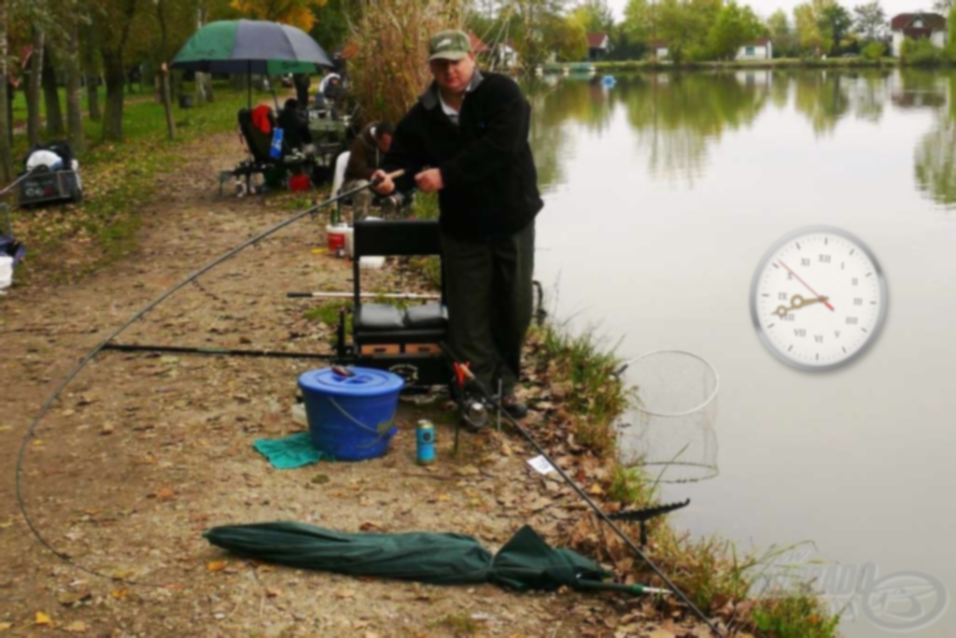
8:41:51
